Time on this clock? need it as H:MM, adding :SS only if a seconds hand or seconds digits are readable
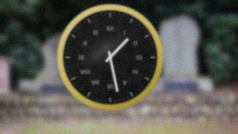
1:28
